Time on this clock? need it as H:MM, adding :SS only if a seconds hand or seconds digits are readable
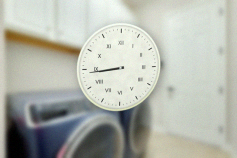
8:44
